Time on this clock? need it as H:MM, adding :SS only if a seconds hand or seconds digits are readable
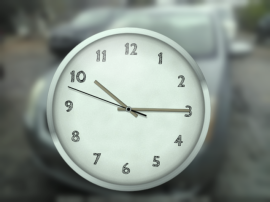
10:14:48
